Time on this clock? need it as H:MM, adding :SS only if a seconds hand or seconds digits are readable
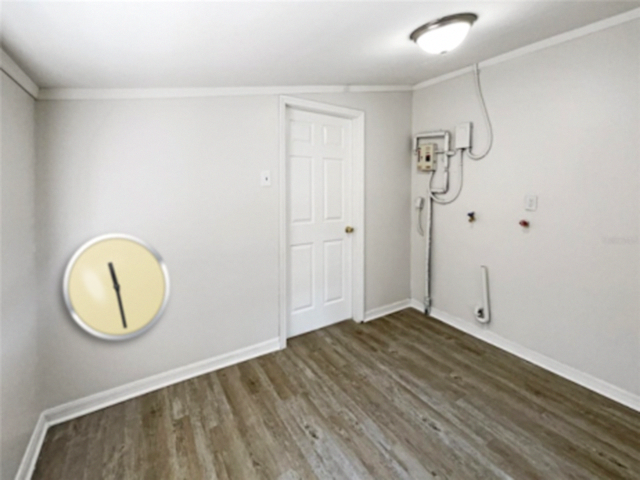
11:28
